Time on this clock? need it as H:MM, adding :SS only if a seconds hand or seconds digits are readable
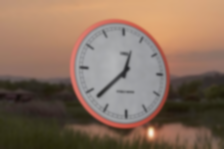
12:38
